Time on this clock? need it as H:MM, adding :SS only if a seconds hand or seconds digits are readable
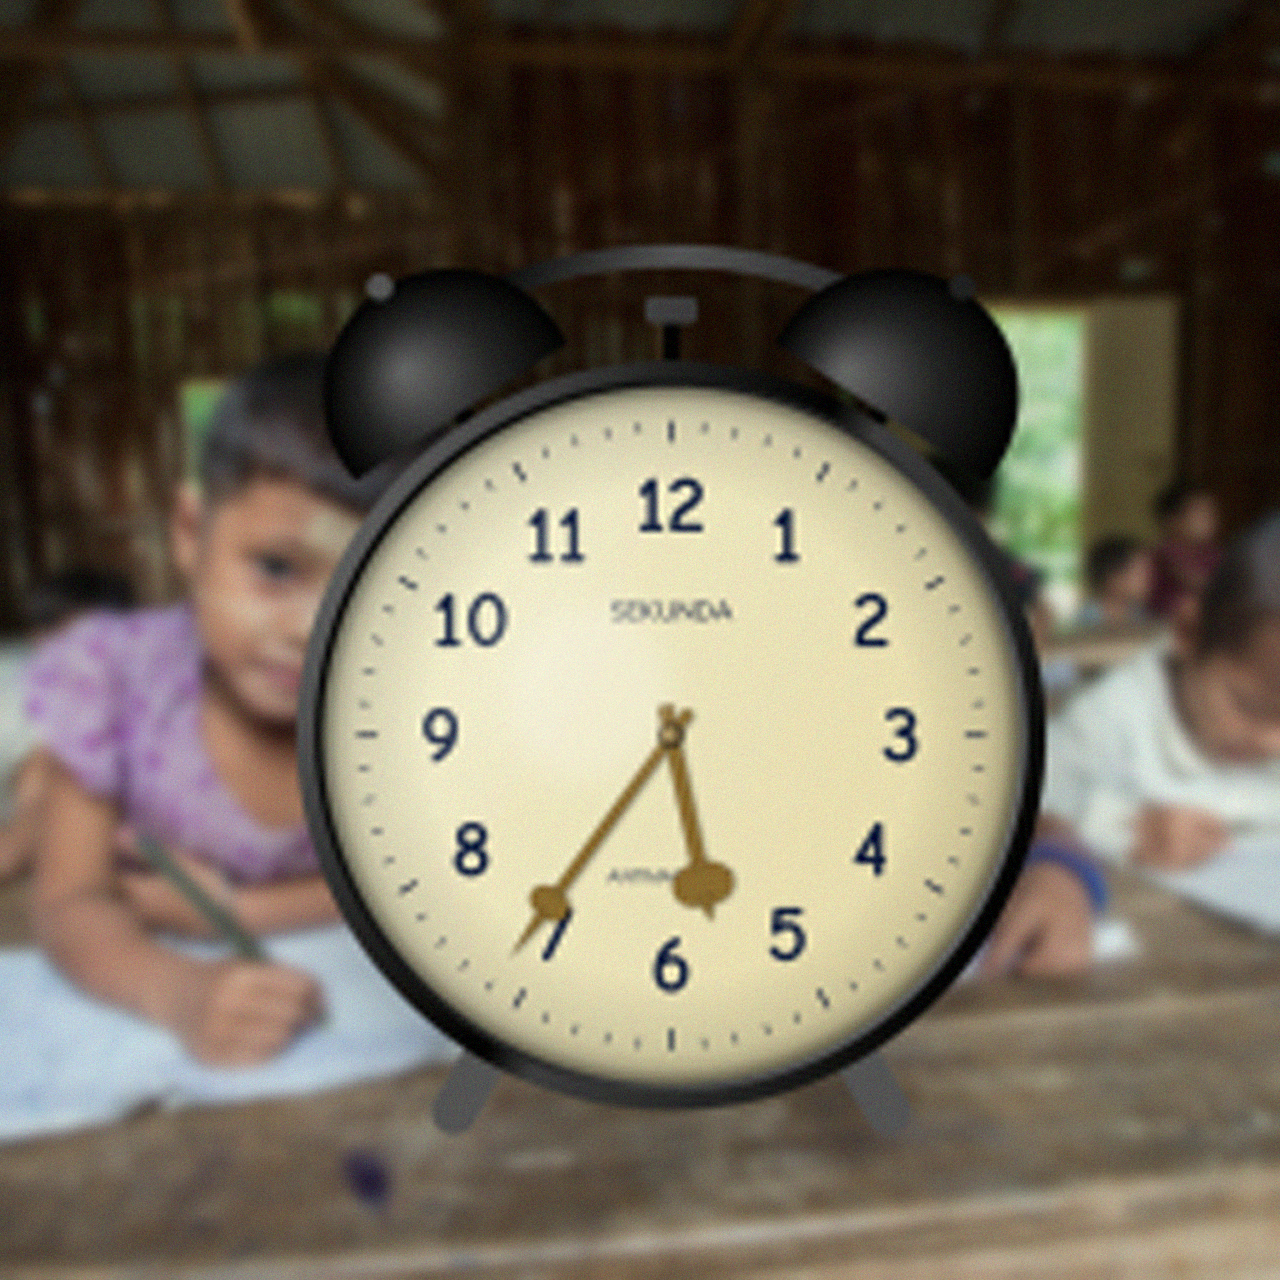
5:36
